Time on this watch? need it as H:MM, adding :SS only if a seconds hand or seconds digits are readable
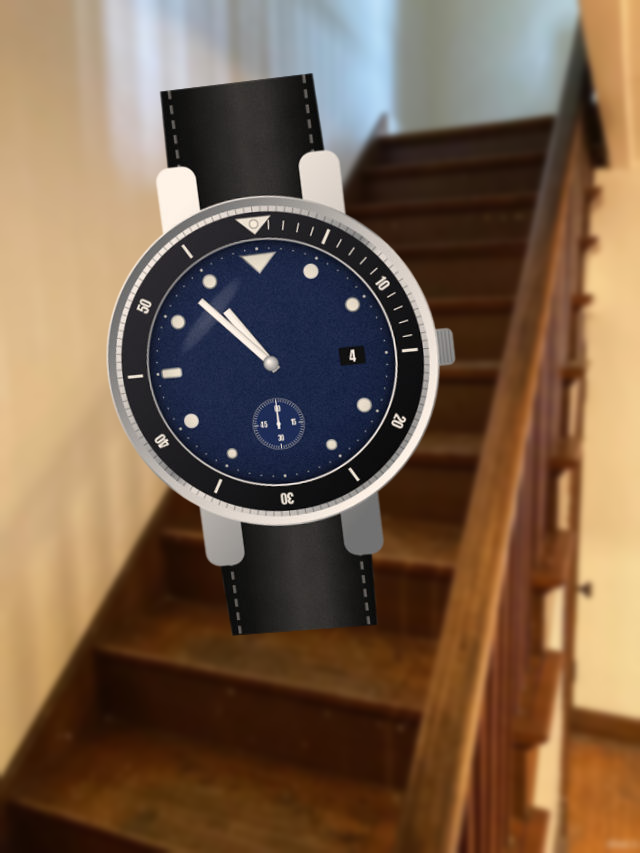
10:53
